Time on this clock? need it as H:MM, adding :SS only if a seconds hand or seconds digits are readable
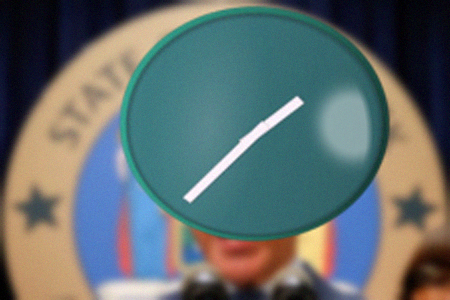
1:37
